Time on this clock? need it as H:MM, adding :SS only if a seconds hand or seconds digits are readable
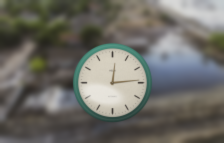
12:14
